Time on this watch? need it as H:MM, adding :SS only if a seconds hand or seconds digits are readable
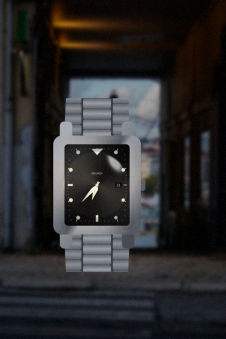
6:37
